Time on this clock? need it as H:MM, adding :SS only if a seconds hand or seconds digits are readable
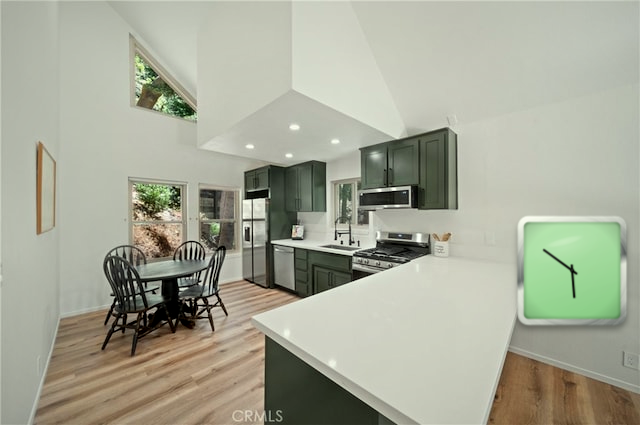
5:51
